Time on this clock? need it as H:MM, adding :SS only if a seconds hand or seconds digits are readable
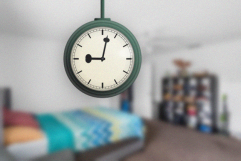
9:02
